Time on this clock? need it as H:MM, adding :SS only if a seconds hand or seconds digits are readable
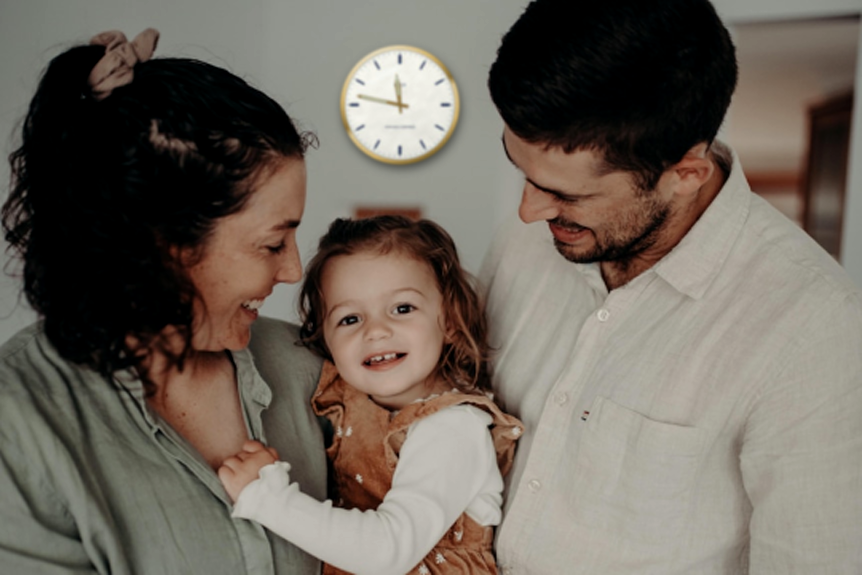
11:47
